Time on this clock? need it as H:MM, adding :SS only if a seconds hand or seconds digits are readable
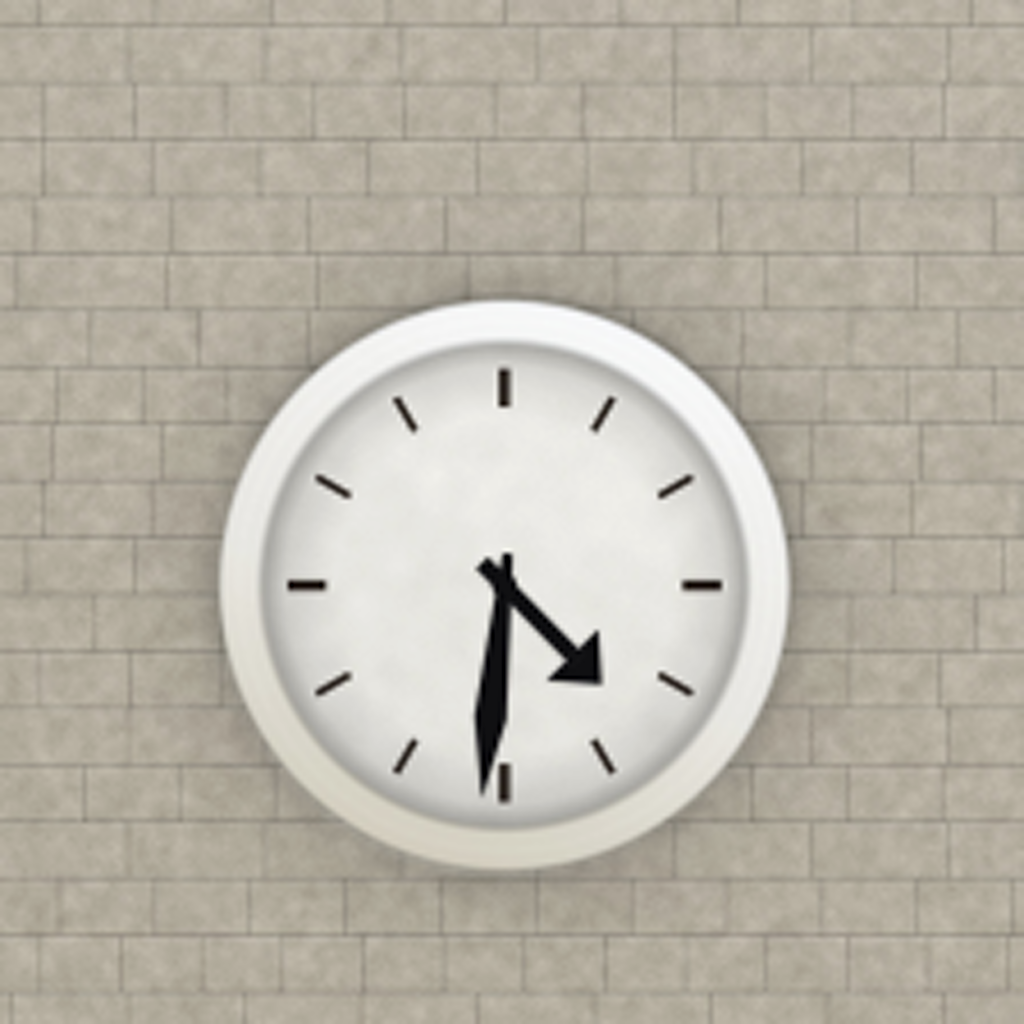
4:31
